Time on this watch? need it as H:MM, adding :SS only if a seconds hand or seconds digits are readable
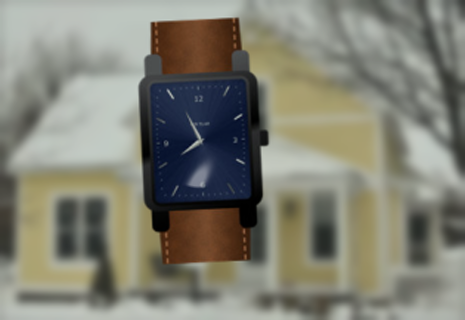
7:56
